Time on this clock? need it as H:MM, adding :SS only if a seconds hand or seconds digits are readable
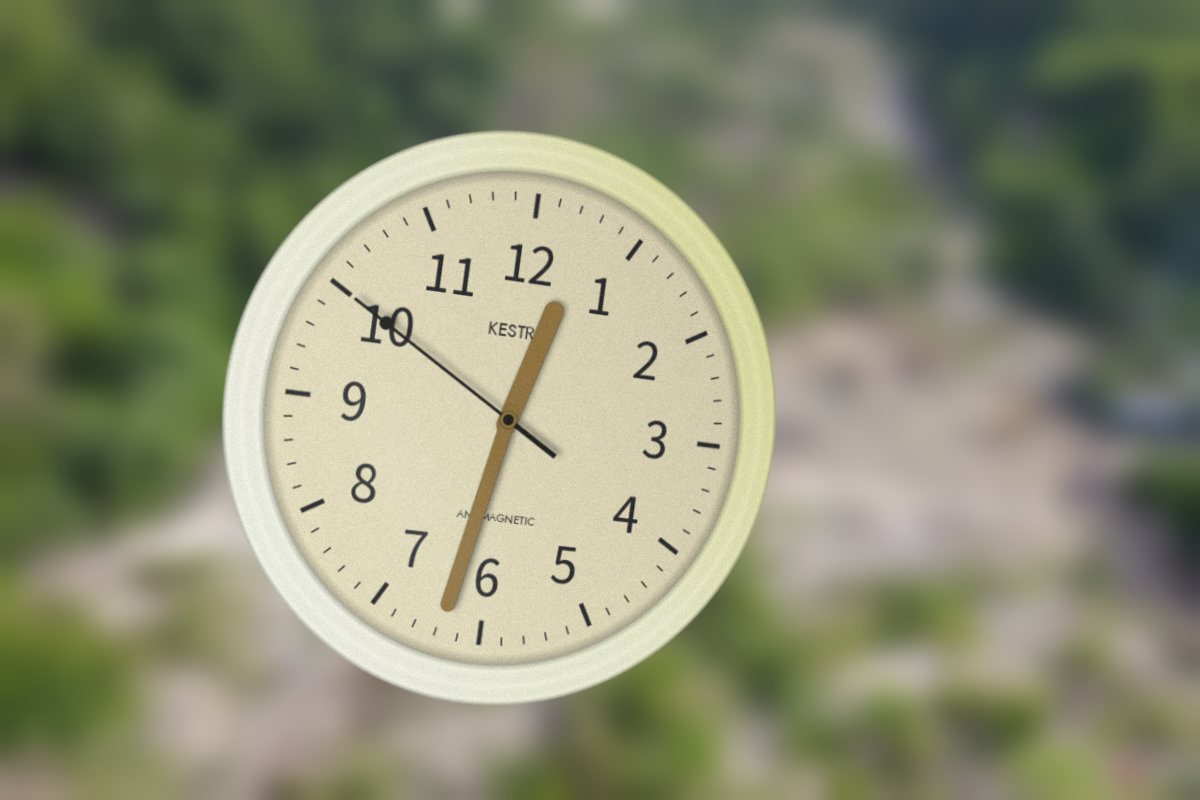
12:31:50
